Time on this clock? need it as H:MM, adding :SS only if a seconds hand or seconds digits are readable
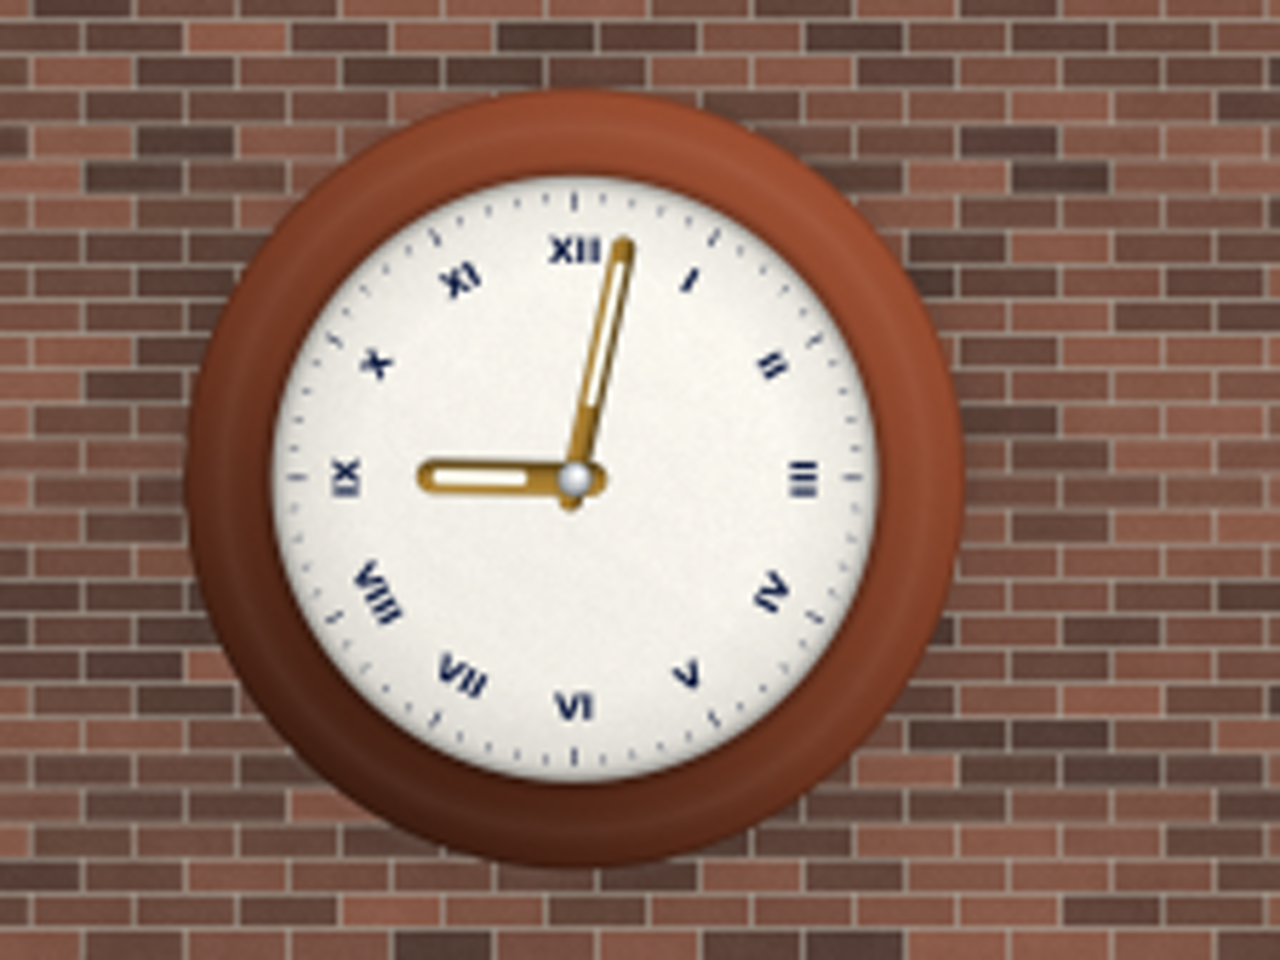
9:02
